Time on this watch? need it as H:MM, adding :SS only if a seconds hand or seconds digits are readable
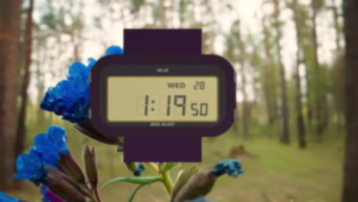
1:19:50
